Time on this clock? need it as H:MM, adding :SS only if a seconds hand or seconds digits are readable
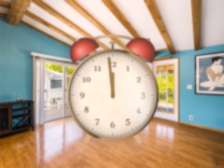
11:59
